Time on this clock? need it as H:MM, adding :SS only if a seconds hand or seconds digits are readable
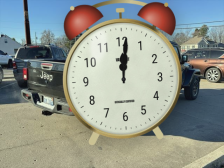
12:01
